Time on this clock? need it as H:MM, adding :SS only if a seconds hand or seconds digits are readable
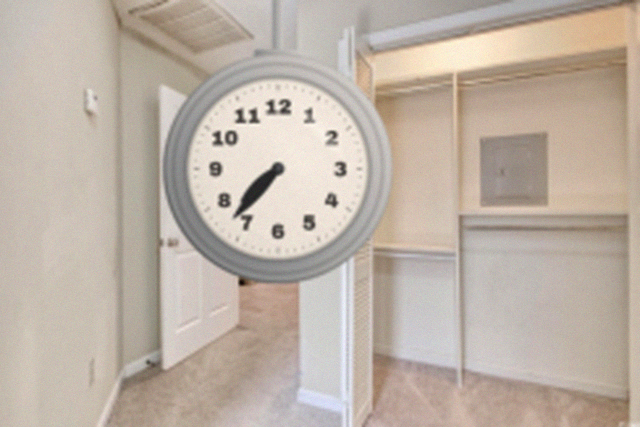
7:37
